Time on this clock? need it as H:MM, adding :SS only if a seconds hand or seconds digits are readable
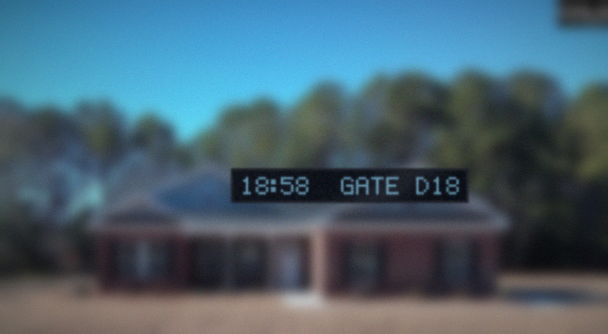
18:58
